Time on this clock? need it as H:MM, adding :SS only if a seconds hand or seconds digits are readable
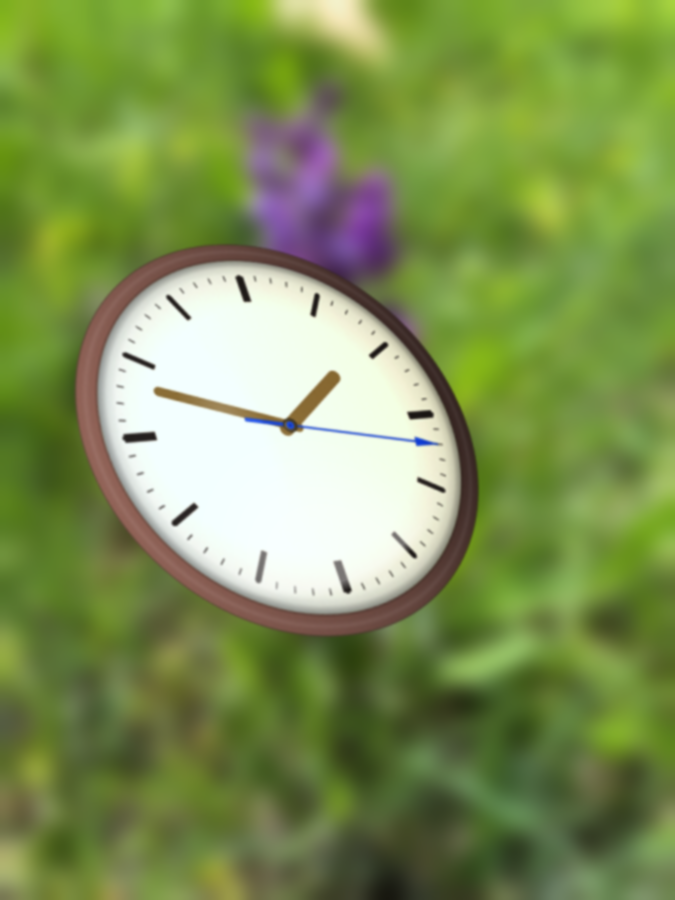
1:48:17
